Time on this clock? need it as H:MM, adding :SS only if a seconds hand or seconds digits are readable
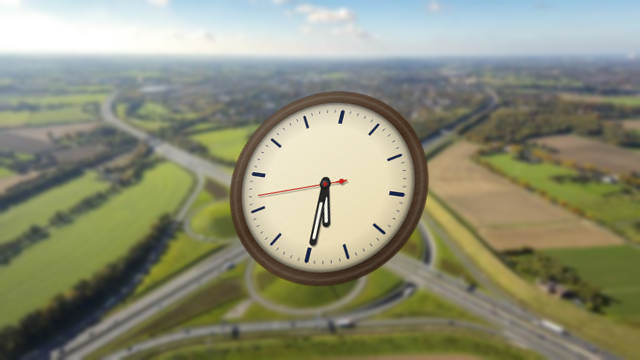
5:29:42
